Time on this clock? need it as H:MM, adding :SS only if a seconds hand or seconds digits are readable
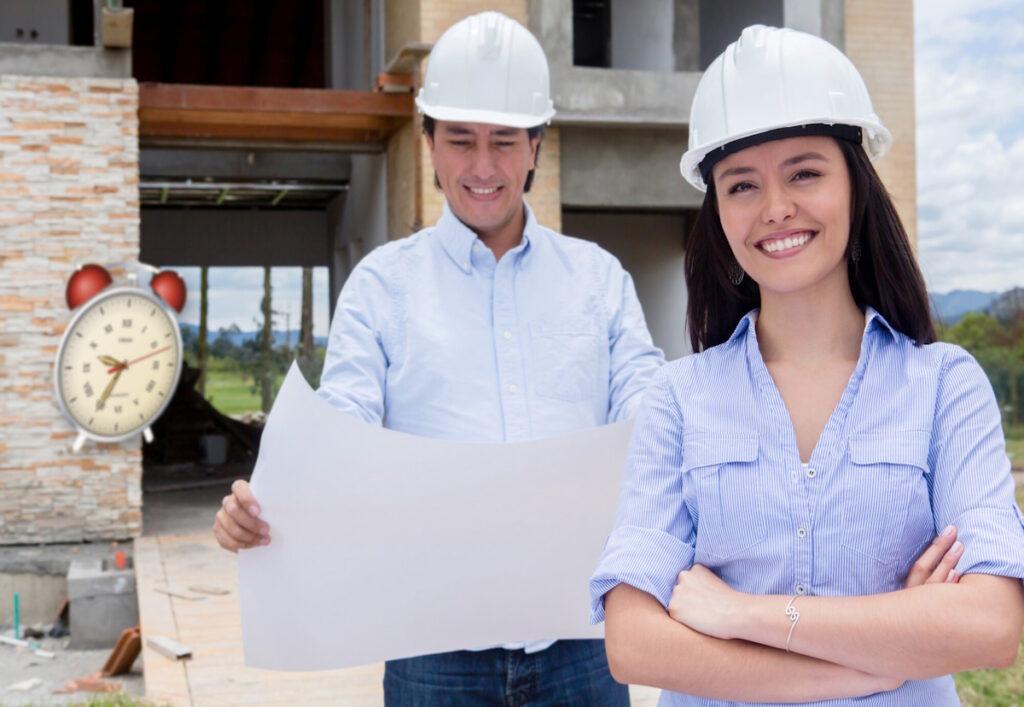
9:35:12
